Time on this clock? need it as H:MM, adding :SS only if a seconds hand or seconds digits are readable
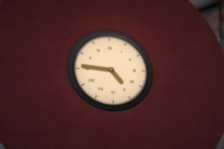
4:46
